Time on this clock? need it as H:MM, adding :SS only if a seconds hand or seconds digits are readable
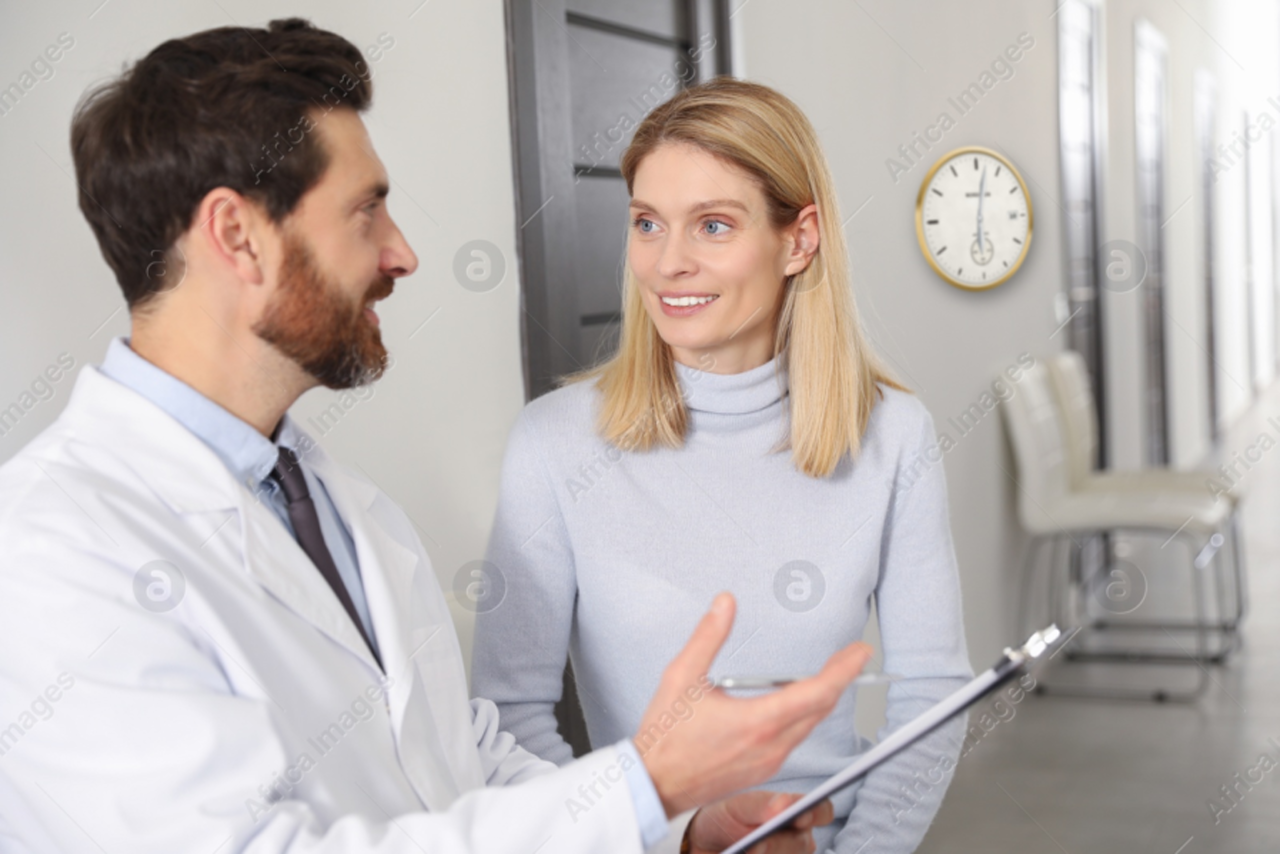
6:02
